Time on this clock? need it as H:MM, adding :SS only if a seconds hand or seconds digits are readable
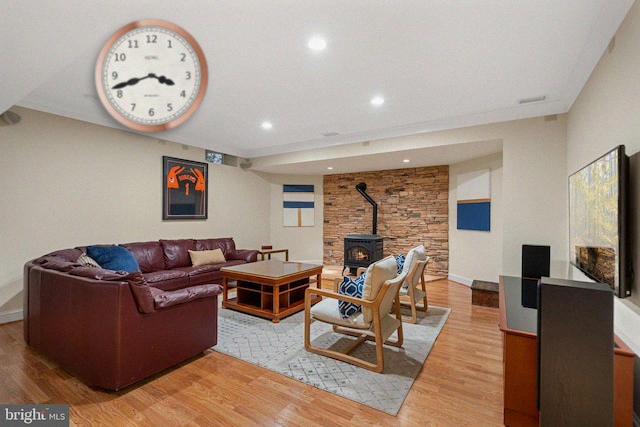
3:42
